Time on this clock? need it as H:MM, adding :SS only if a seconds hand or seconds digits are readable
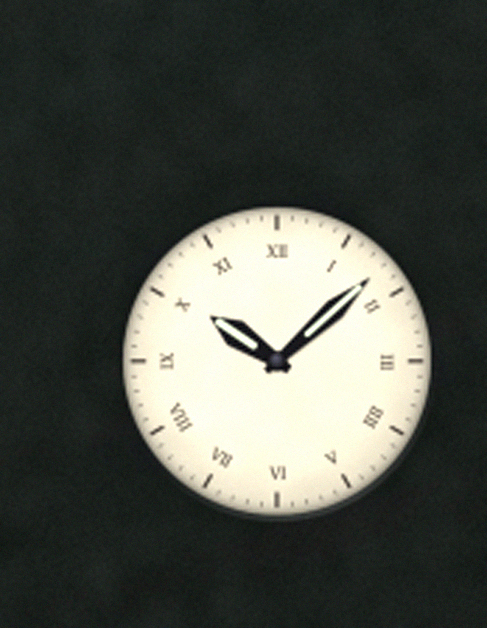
10:08
